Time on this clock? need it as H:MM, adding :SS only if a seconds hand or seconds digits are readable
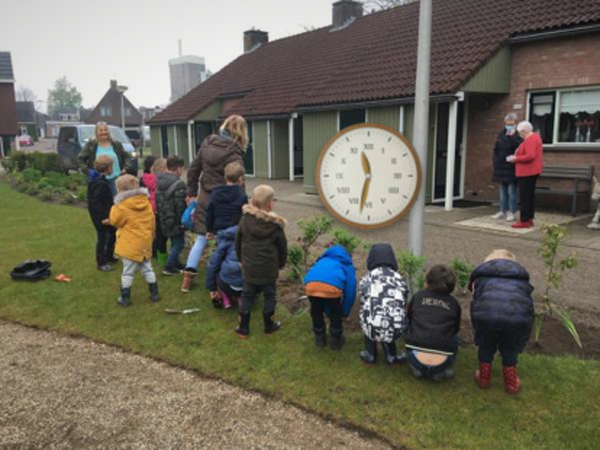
11:32
